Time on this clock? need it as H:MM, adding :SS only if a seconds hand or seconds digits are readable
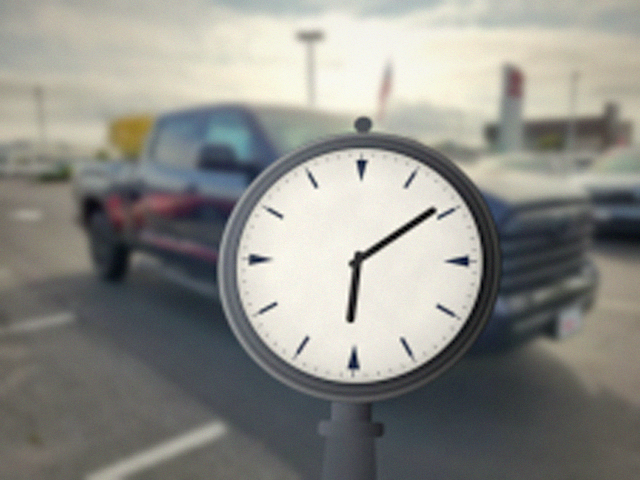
6:09
